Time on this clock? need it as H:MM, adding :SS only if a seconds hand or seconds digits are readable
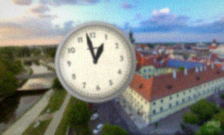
12:58
